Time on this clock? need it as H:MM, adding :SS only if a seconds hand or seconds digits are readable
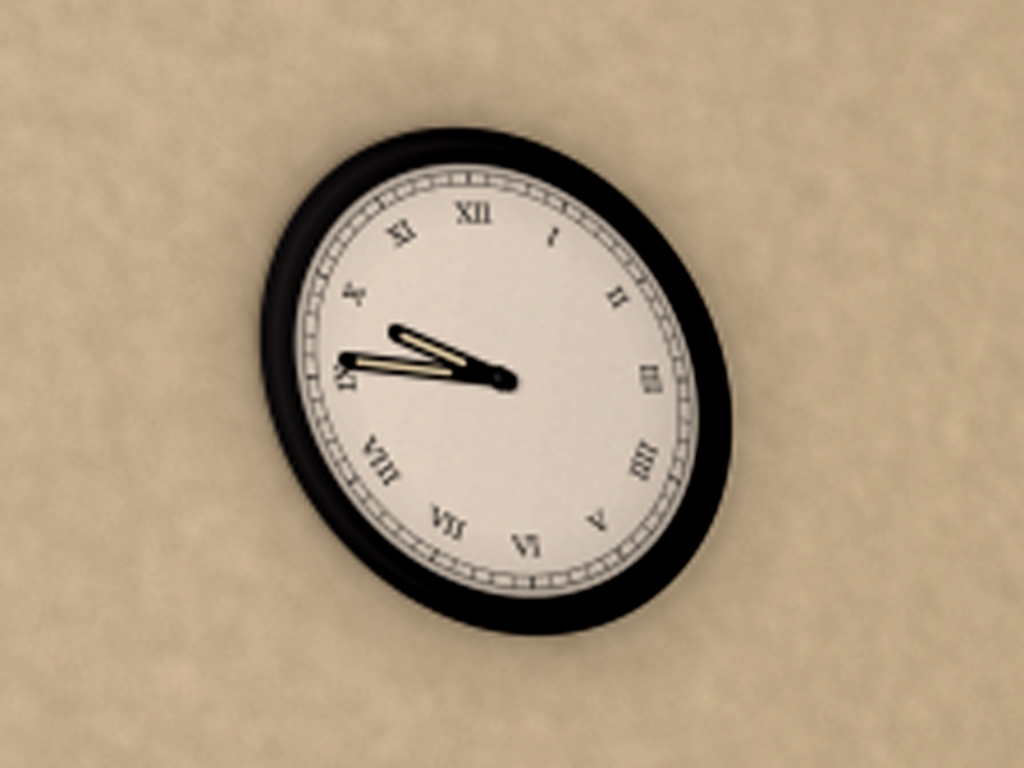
9:46
